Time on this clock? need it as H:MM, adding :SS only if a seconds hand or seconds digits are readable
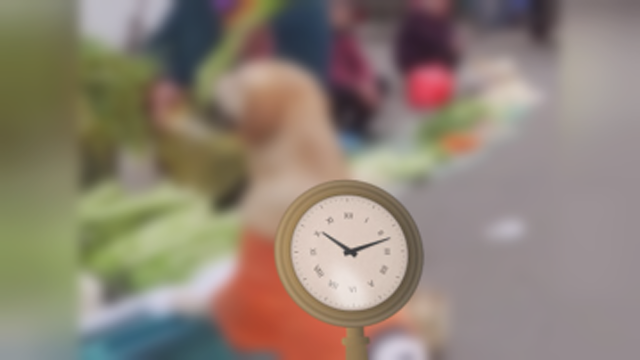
10:12
